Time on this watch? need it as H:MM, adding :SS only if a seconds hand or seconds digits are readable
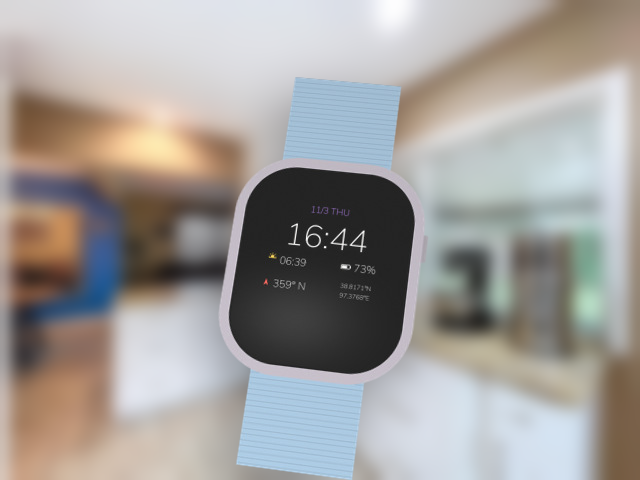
16:44
